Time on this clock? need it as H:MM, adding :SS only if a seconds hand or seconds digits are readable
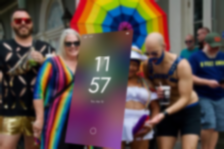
11:57
